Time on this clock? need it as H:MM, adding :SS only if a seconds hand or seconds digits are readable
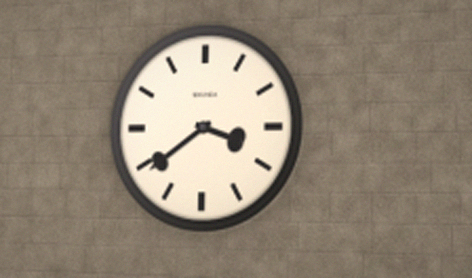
3:39
